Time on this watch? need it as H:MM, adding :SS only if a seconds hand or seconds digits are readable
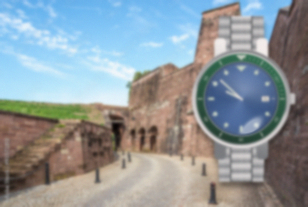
9:52
